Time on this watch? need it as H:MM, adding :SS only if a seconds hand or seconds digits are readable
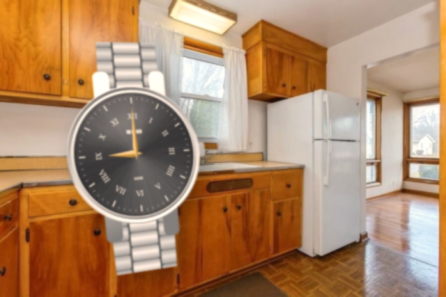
9:00
